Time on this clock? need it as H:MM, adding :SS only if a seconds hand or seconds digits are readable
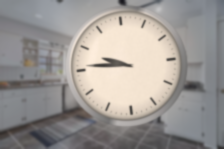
9:46
